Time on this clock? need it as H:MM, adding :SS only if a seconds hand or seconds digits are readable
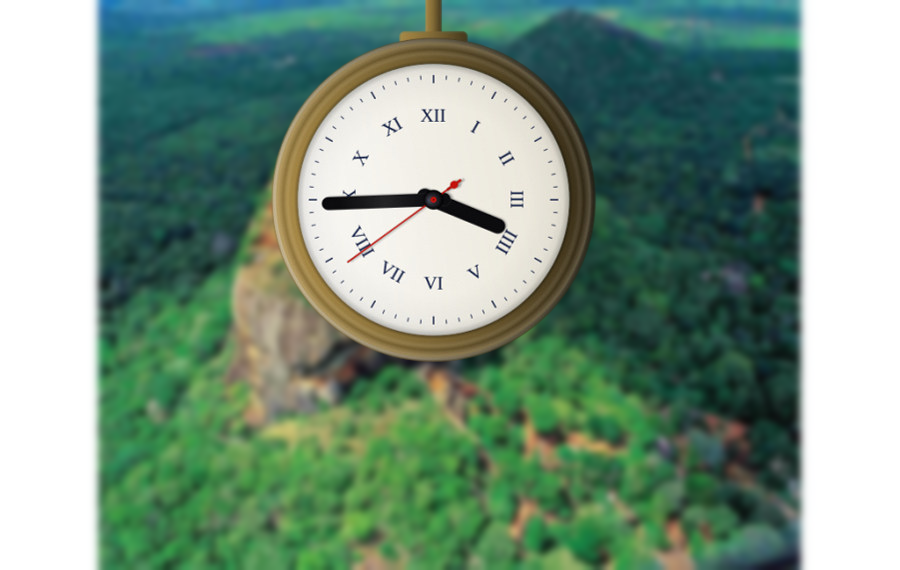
3:44:39
